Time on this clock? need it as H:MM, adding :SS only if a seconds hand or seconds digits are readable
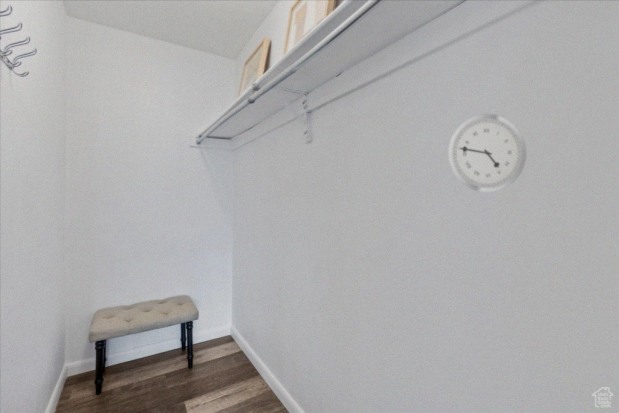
4:47
